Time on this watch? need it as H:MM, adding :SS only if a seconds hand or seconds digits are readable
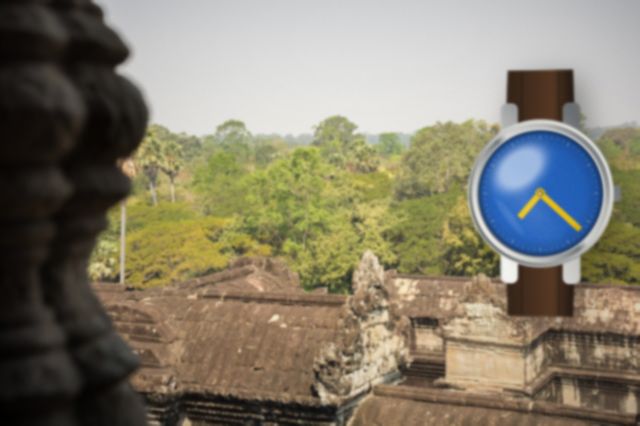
7:22
